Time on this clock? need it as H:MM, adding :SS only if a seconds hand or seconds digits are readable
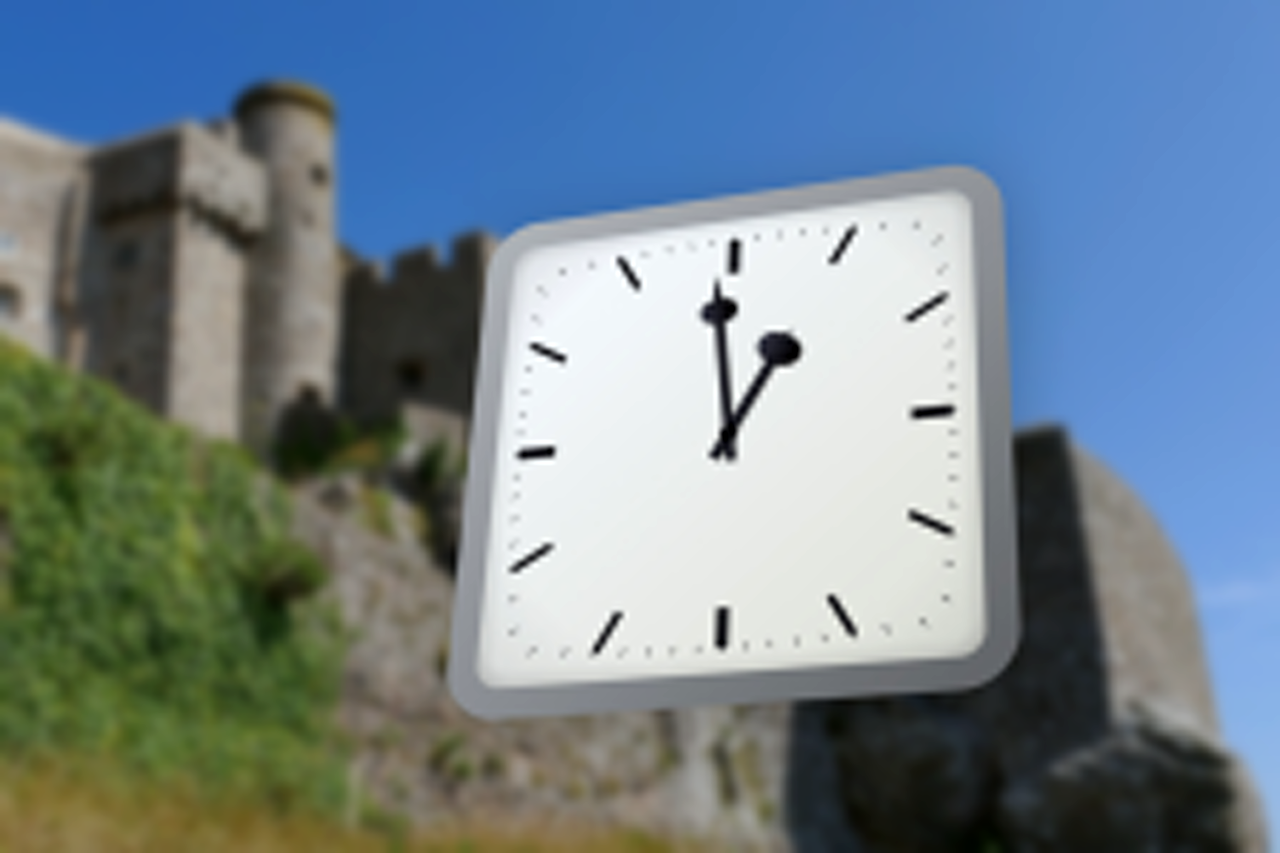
12:59
